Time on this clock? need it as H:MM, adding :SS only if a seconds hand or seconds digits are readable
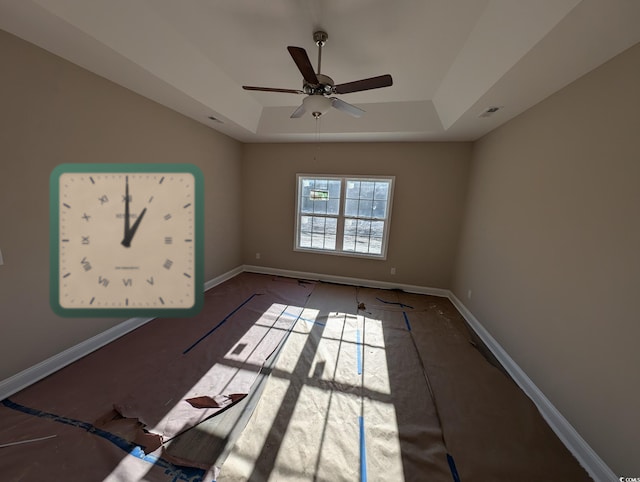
1:00
